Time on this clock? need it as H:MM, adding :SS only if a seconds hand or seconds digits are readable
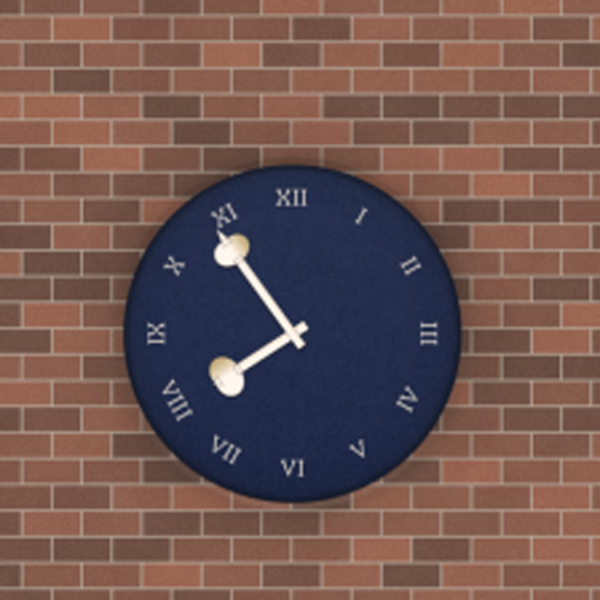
7:54
